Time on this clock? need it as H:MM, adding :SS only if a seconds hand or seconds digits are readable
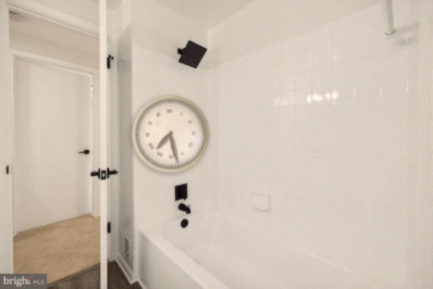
7:28
